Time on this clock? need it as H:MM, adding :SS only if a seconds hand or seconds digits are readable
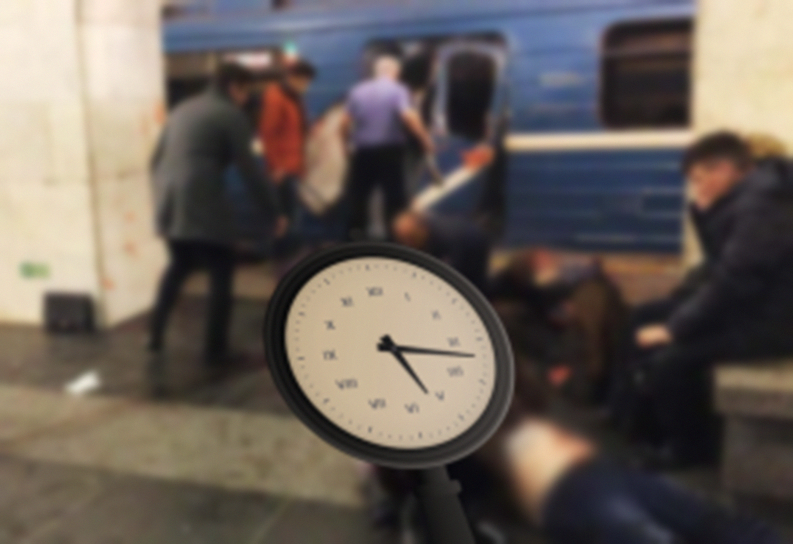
5:17
